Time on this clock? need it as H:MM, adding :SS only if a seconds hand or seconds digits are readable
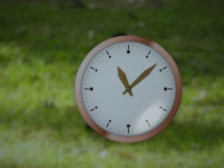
11:08
